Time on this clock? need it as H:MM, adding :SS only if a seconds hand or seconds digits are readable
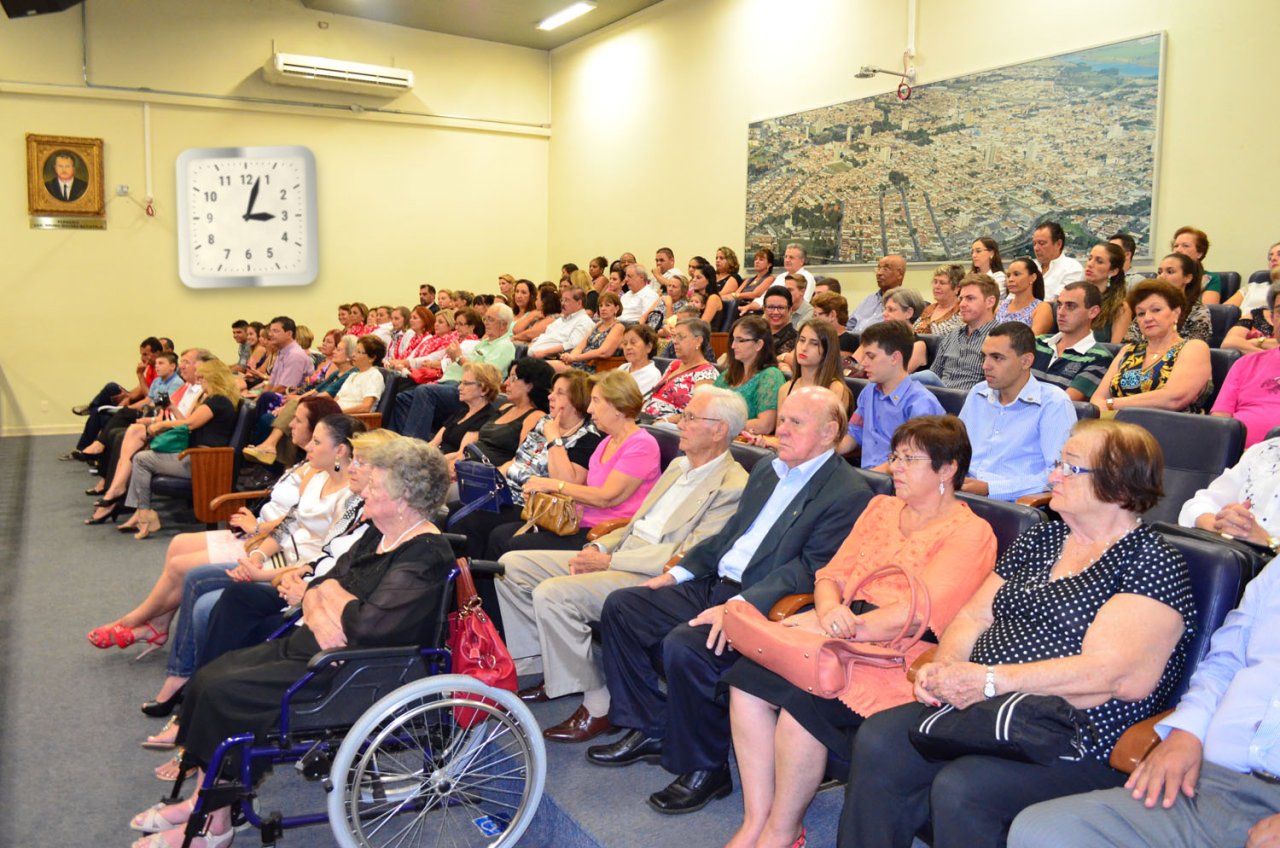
3:03
